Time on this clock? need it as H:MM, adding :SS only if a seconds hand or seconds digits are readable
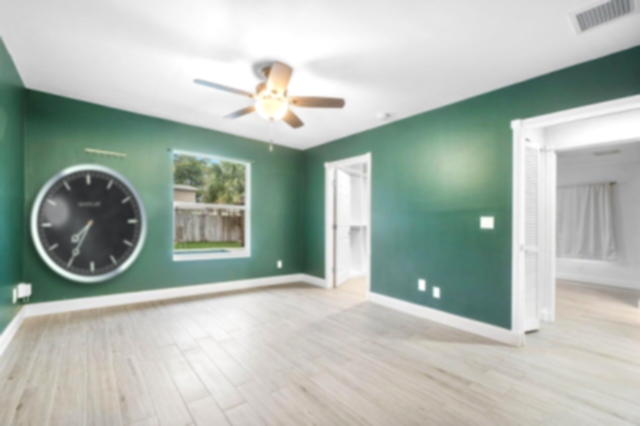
7:35
